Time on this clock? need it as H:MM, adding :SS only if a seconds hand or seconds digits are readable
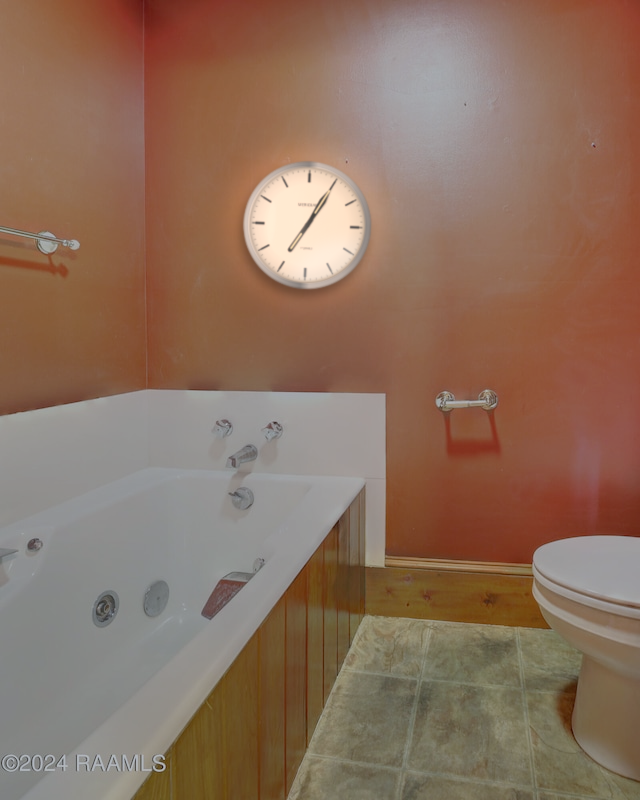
7:05
